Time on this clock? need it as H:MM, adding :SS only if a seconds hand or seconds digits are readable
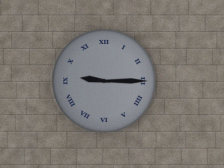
9:15
